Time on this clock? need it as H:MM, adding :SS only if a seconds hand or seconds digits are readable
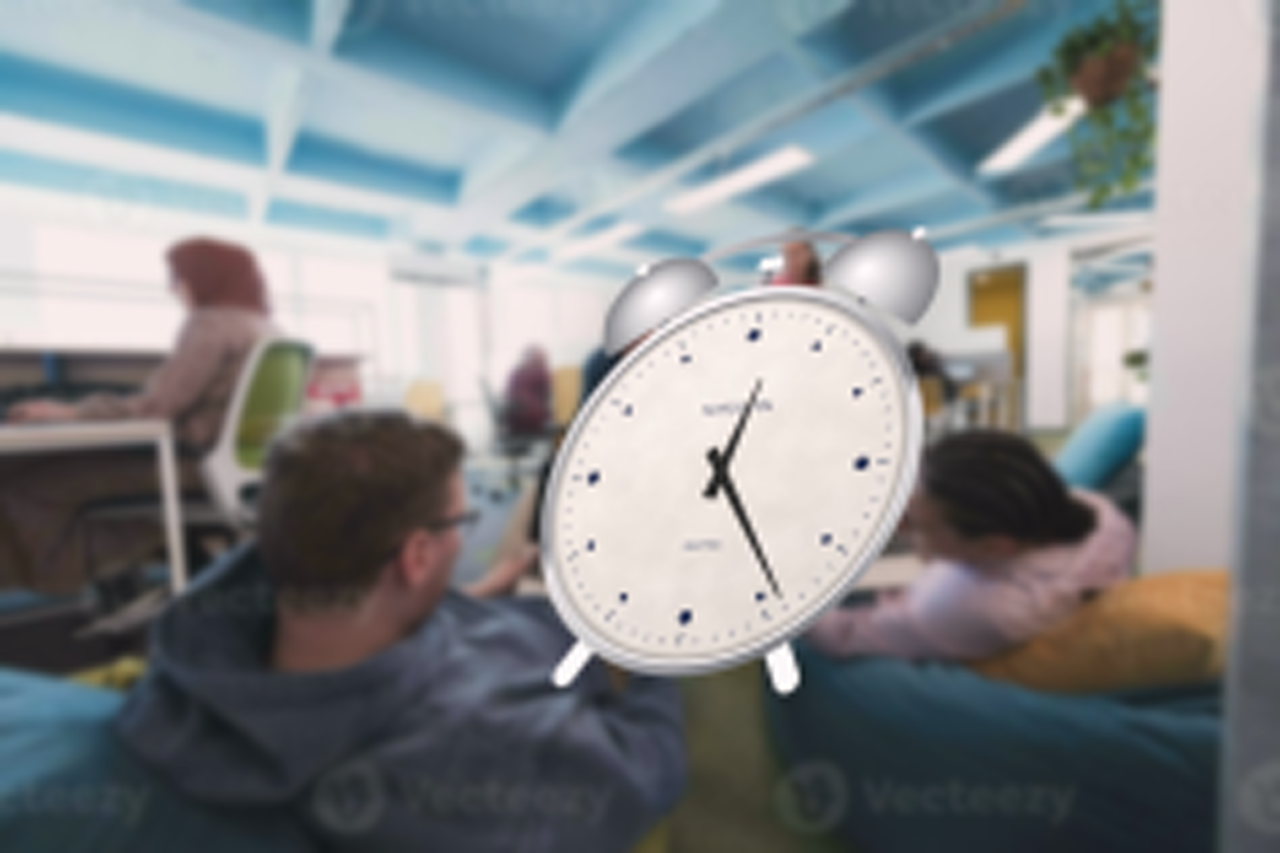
12:24
